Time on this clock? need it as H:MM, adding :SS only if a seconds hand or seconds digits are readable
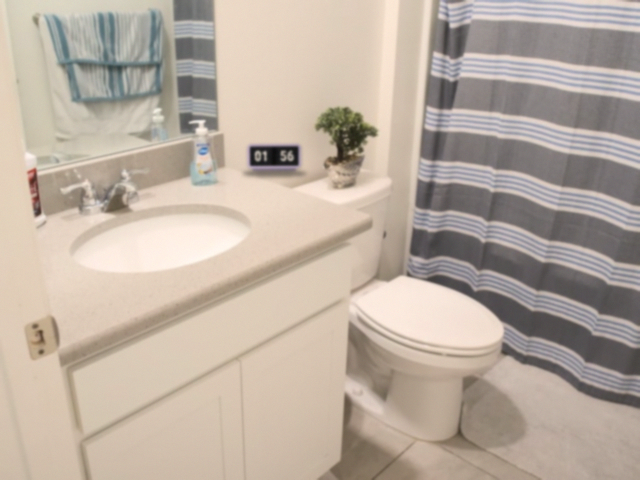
1:56
